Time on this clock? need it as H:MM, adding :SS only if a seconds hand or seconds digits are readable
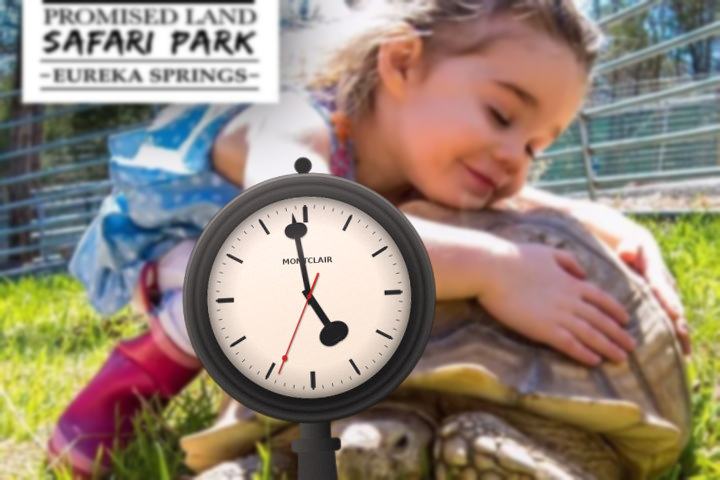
4:58:34
